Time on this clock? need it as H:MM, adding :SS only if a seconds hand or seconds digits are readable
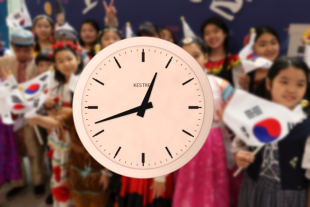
12:42
